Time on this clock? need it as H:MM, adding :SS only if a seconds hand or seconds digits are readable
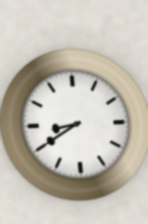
8:40
